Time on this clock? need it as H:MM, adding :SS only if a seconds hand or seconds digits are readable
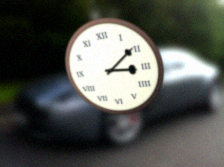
3:09
